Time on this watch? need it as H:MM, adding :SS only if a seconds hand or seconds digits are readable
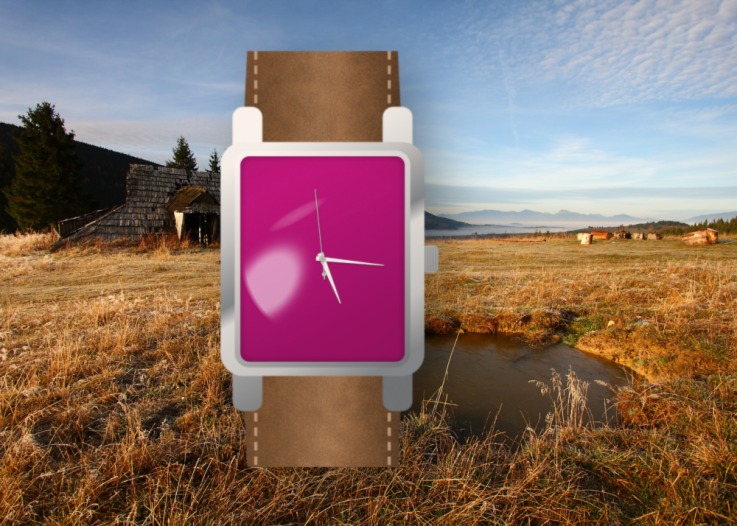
5:15:59
